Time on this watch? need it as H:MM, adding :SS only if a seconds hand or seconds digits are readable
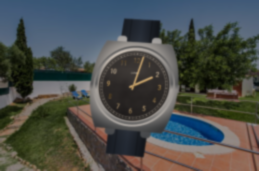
2:02
